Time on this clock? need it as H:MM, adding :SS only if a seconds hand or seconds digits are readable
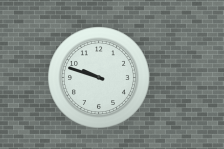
9:48
